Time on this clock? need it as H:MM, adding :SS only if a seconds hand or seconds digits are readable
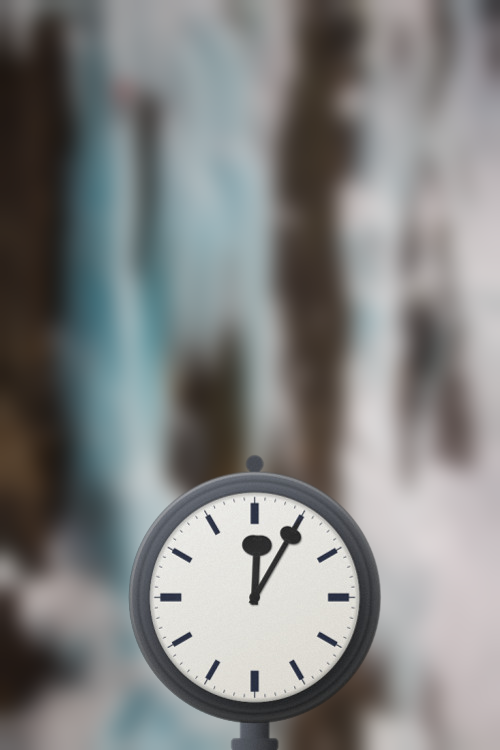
12:05
